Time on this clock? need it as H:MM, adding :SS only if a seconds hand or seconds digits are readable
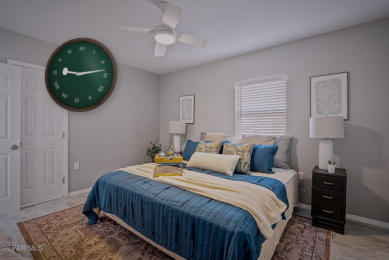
9:13
